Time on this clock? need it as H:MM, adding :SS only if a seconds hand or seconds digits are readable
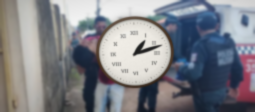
1:12
